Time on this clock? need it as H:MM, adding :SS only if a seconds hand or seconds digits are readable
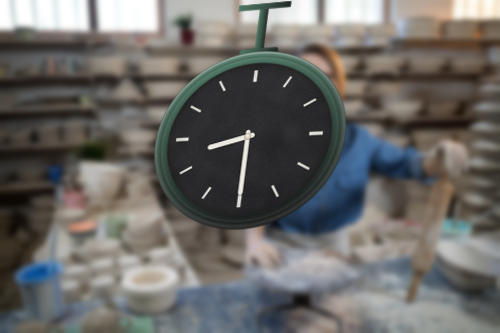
8:30
